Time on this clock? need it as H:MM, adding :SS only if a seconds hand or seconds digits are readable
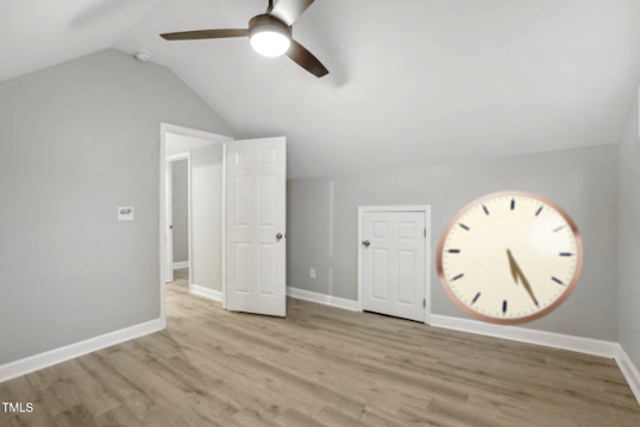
5:25
